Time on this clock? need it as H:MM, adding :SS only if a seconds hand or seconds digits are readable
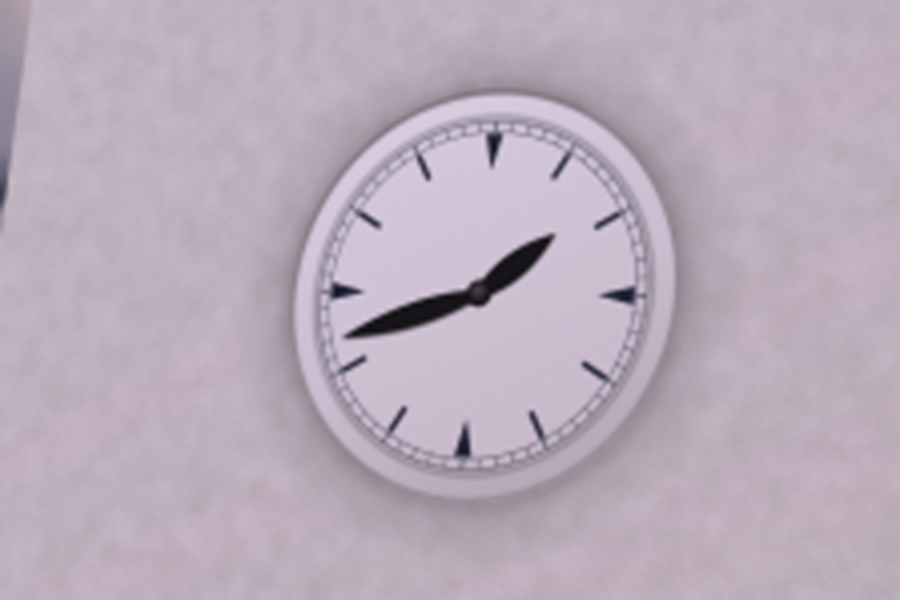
1:42
